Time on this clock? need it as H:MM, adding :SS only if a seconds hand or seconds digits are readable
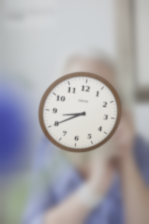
8:40
